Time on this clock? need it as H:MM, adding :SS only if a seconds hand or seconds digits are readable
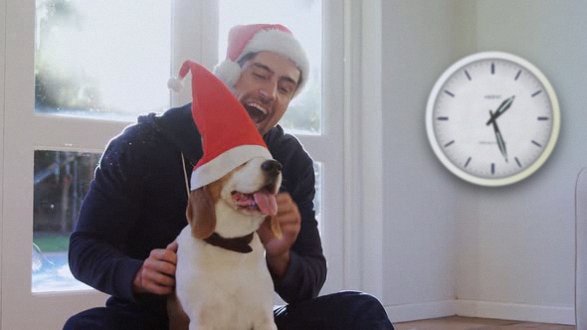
1:27
